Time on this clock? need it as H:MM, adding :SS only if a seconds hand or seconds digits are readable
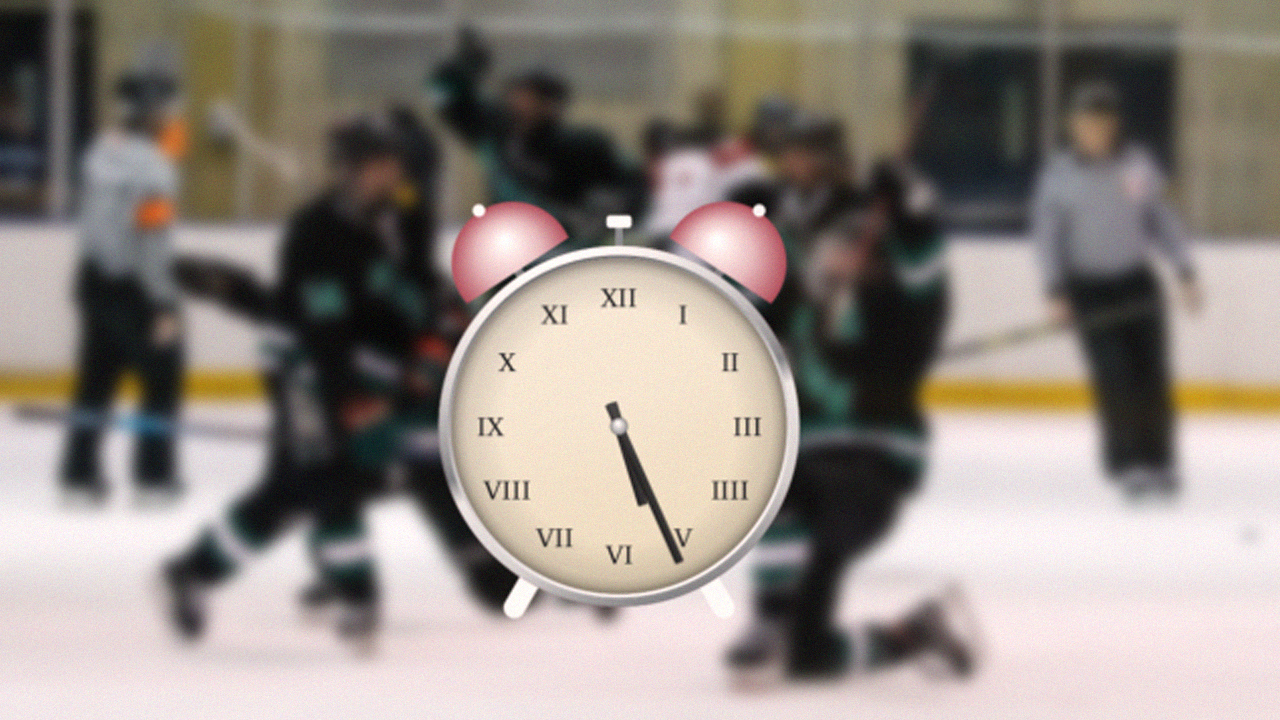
5:26
